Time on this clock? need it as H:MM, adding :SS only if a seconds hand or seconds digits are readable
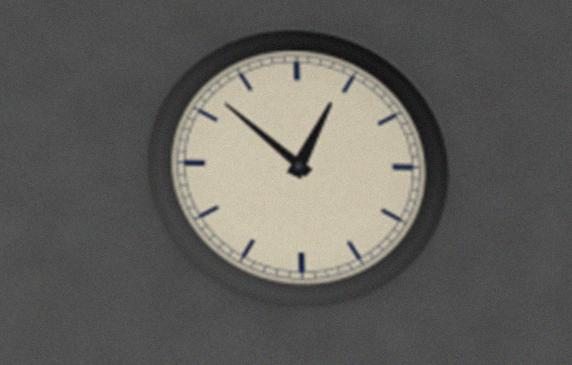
12:52
